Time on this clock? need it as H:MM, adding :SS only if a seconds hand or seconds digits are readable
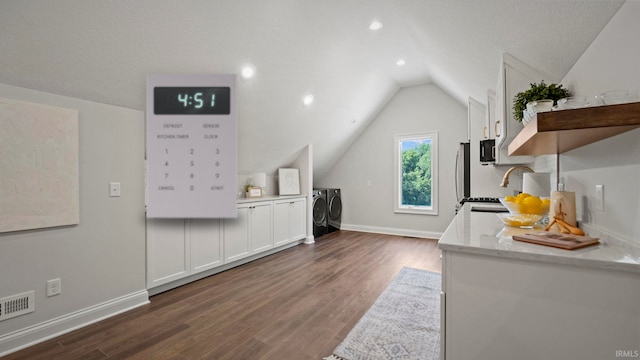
4:51
